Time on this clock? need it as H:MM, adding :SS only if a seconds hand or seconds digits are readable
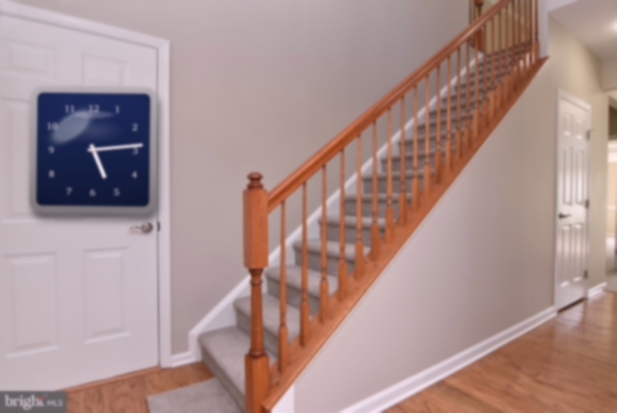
5:14
